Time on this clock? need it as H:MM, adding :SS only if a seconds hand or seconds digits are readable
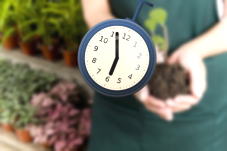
5:56
